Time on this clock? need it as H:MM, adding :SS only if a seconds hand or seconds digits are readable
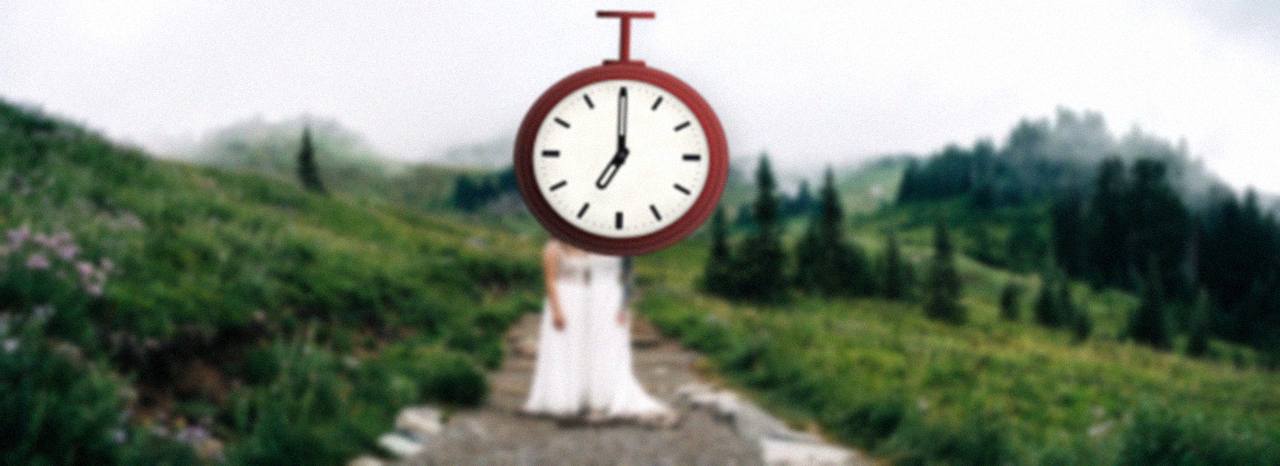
7:00
